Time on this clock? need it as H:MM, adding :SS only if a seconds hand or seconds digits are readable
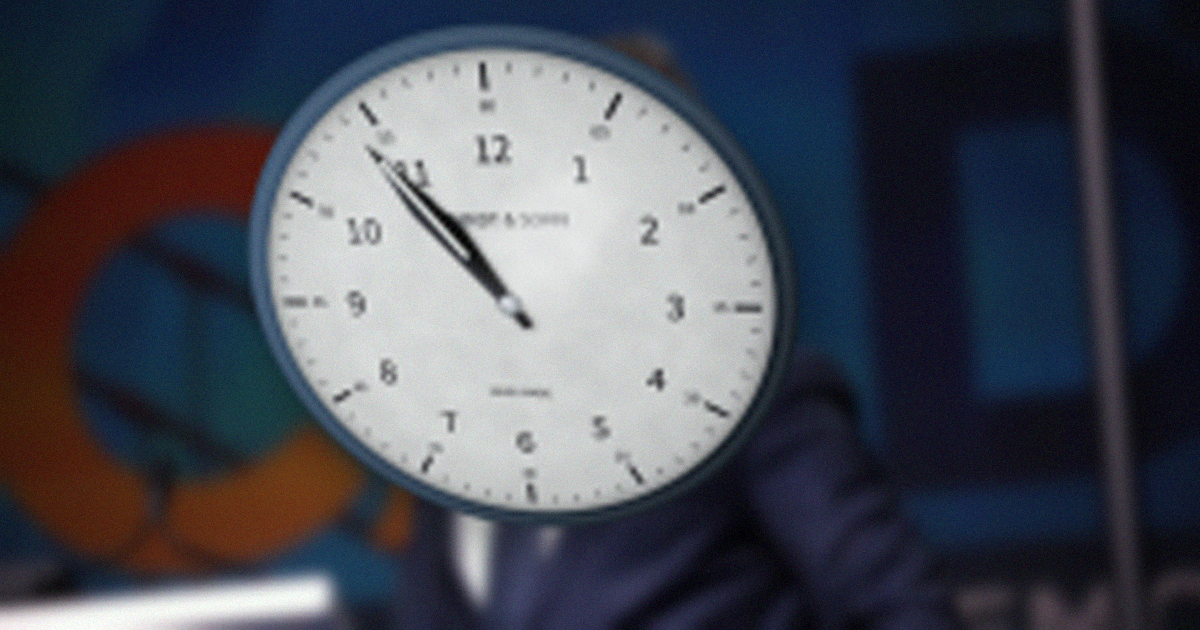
10:54
